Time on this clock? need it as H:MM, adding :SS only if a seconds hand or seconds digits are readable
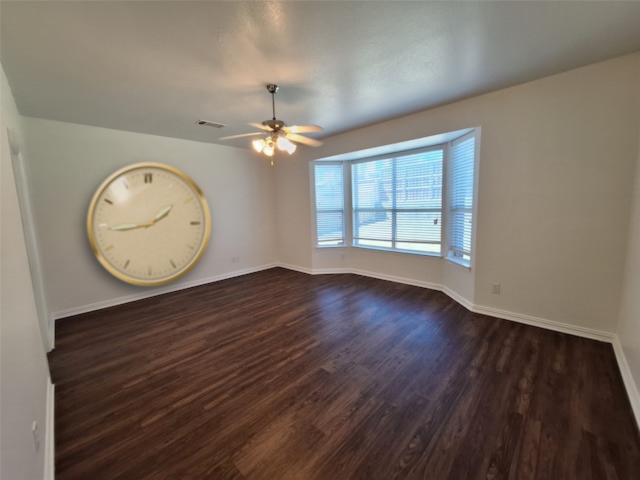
1:44
